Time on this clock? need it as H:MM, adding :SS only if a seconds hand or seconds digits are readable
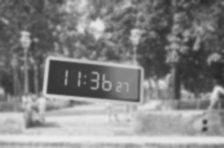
11:36
